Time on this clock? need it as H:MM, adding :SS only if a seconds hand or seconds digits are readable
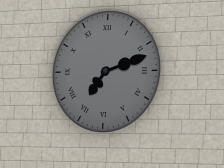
7:12
